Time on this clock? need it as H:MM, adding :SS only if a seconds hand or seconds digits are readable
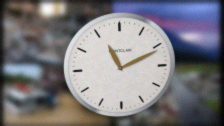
11:11
